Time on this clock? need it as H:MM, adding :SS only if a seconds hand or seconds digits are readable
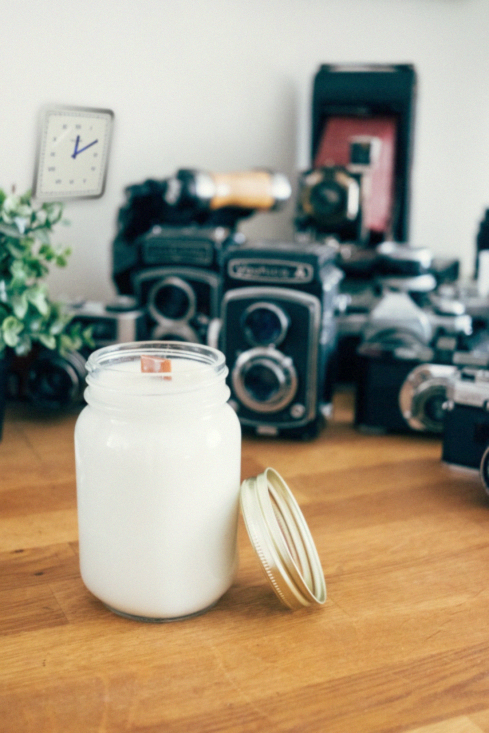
12:10
